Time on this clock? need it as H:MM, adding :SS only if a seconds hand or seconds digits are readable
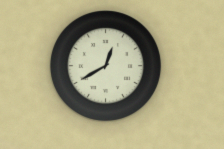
12:40
